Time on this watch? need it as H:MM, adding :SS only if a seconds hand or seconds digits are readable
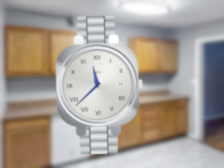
11:38
